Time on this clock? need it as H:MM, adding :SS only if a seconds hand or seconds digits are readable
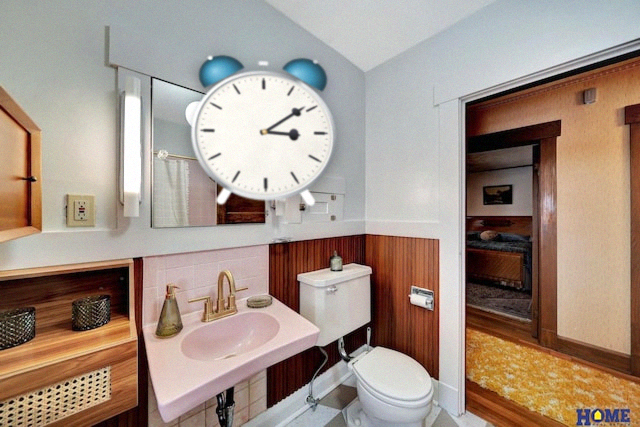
3:09
